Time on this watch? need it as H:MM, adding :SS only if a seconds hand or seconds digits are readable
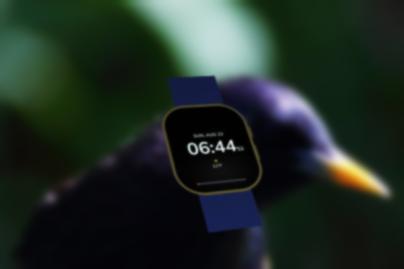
6:44
